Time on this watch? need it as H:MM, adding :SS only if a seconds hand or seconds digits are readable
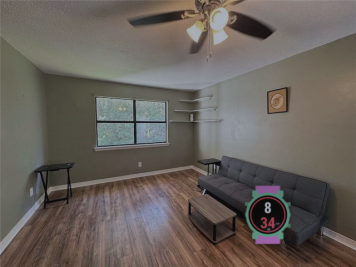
8:34
